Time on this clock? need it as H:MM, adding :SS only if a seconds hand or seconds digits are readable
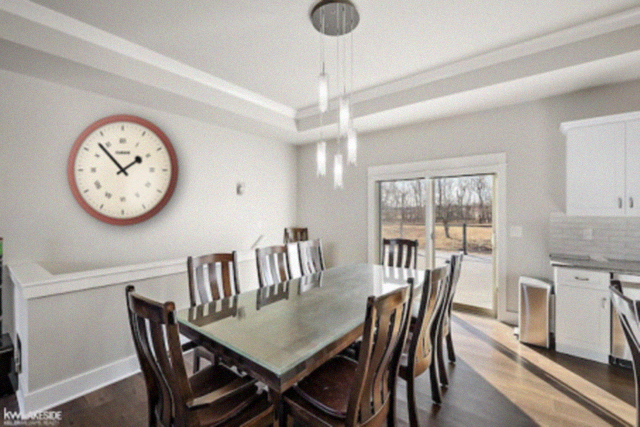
1:53
